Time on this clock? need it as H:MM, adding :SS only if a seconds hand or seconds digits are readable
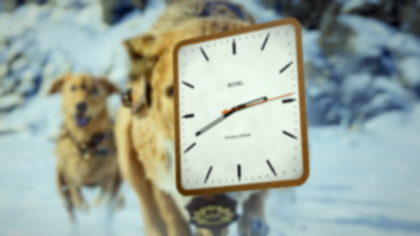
2:41:14
